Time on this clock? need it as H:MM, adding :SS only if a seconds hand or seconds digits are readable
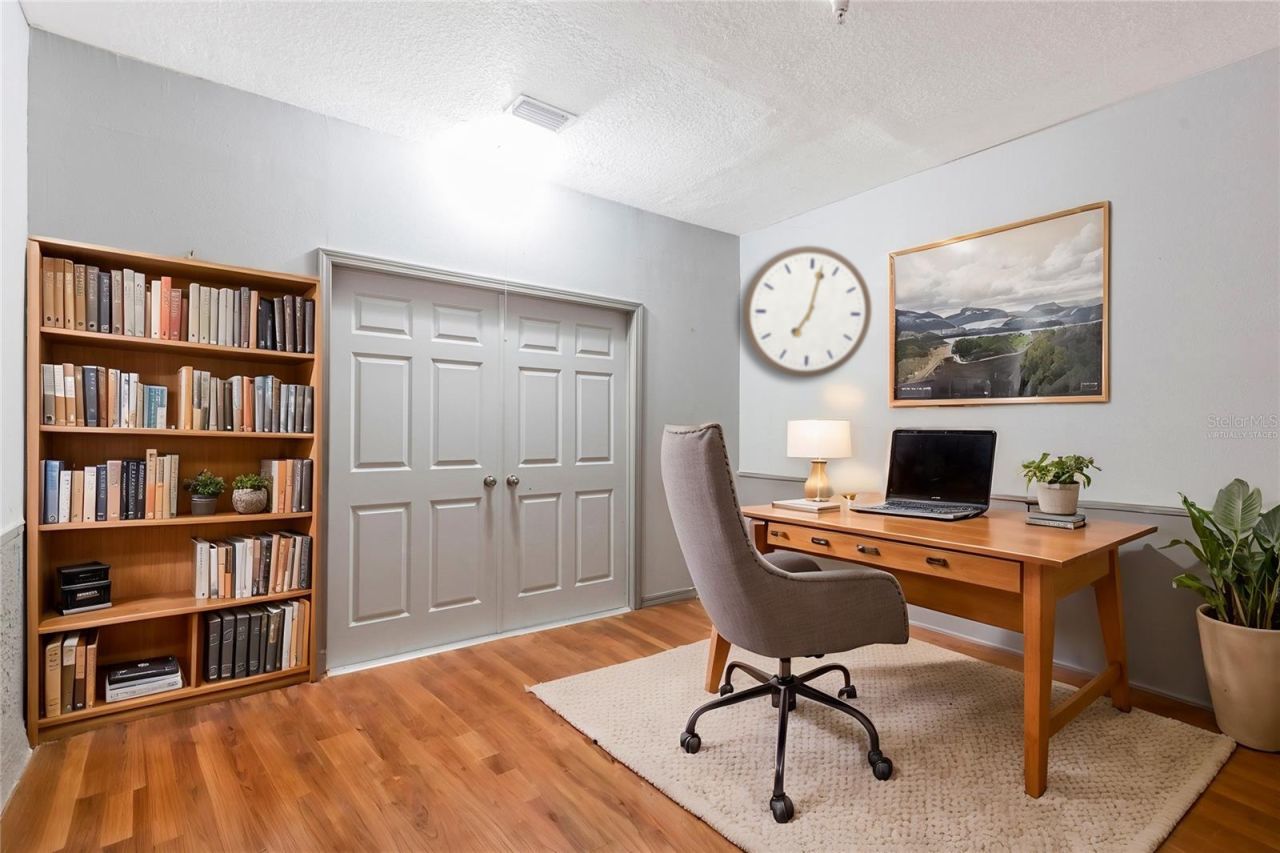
7:02
